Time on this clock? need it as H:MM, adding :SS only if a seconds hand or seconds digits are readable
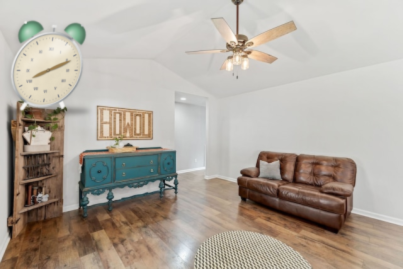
8:11
